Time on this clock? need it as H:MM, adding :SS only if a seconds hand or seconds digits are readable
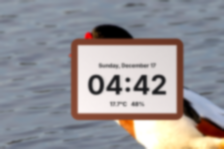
4:42
